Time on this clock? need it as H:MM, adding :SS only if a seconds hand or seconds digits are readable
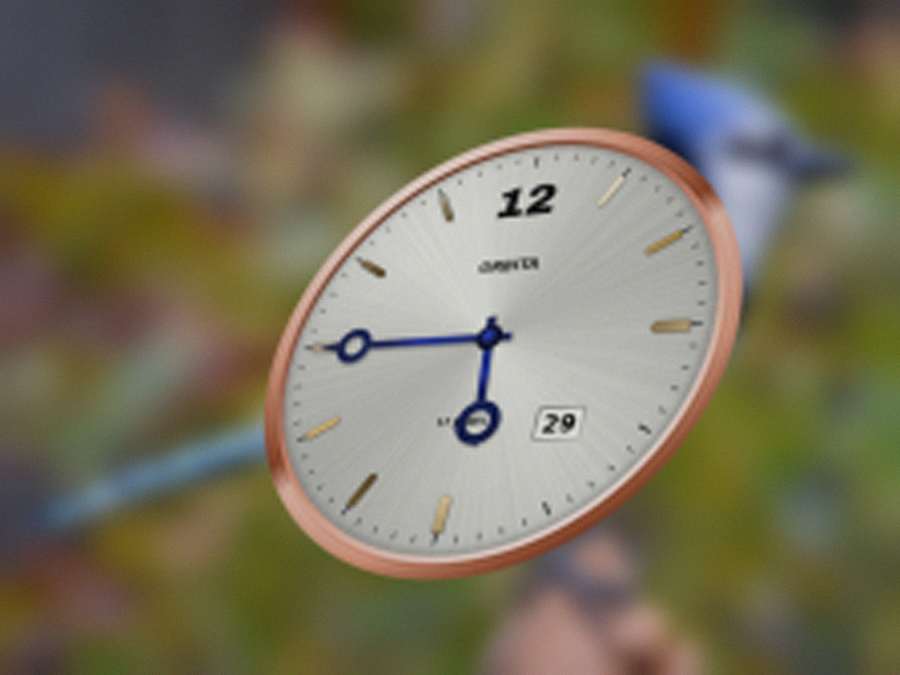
5:45
